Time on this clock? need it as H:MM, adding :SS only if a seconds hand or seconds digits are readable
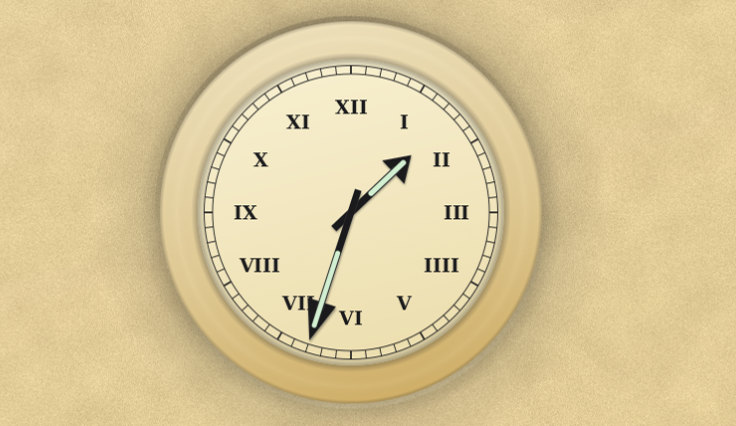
1:33
